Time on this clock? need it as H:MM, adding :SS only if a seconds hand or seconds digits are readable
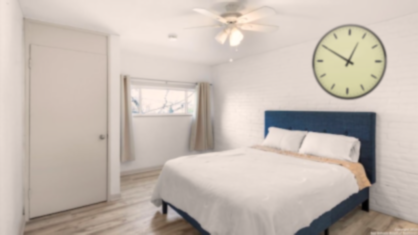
12:50
